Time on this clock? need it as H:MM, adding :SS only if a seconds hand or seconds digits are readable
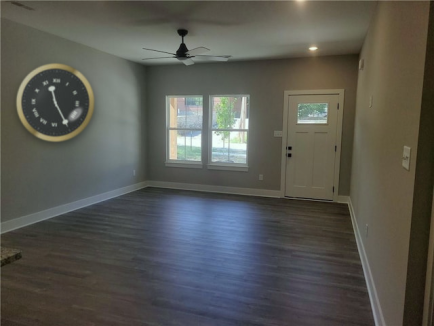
11:25
